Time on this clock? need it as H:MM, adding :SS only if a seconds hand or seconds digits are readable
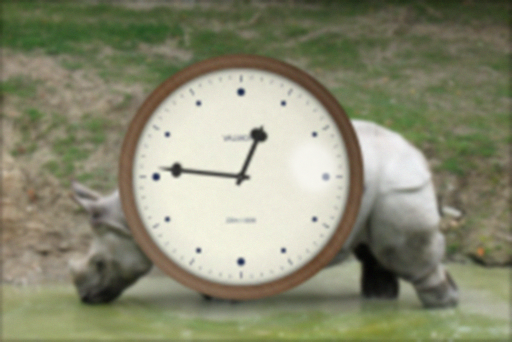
12:46
